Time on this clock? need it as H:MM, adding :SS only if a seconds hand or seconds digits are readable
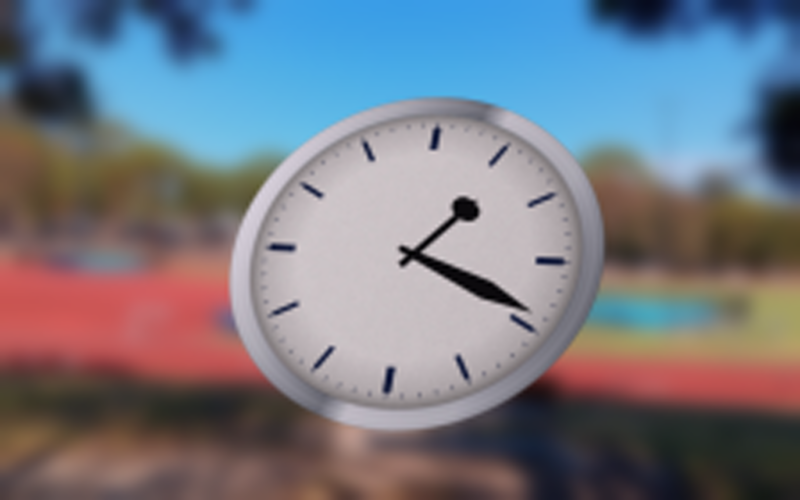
1:19
